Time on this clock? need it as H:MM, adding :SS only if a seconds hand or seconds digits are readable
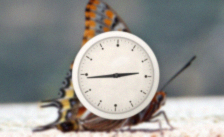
2:44
